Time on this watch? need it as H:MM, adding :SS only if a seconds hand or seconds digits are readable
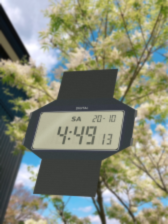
4:49:13
